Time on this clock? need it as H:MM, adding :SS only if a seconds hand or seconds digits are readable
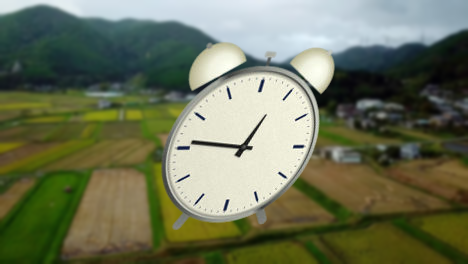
12:46
